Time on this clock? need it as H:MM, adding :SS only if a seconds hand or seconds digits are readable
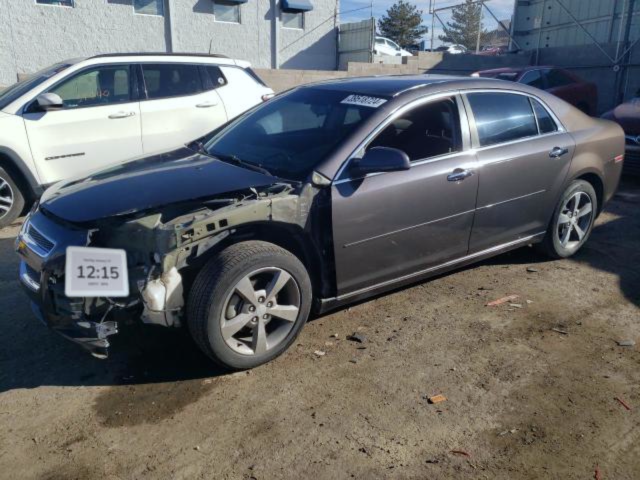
12:15
